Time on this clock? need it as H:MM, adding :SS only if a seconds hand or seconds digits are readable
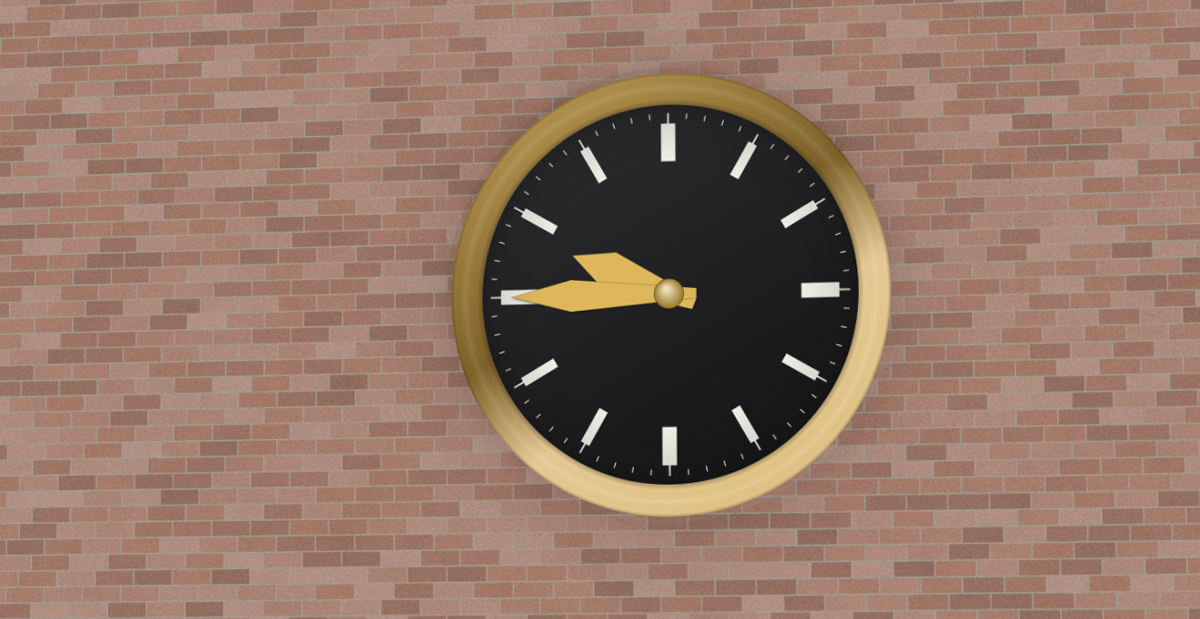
9:45
